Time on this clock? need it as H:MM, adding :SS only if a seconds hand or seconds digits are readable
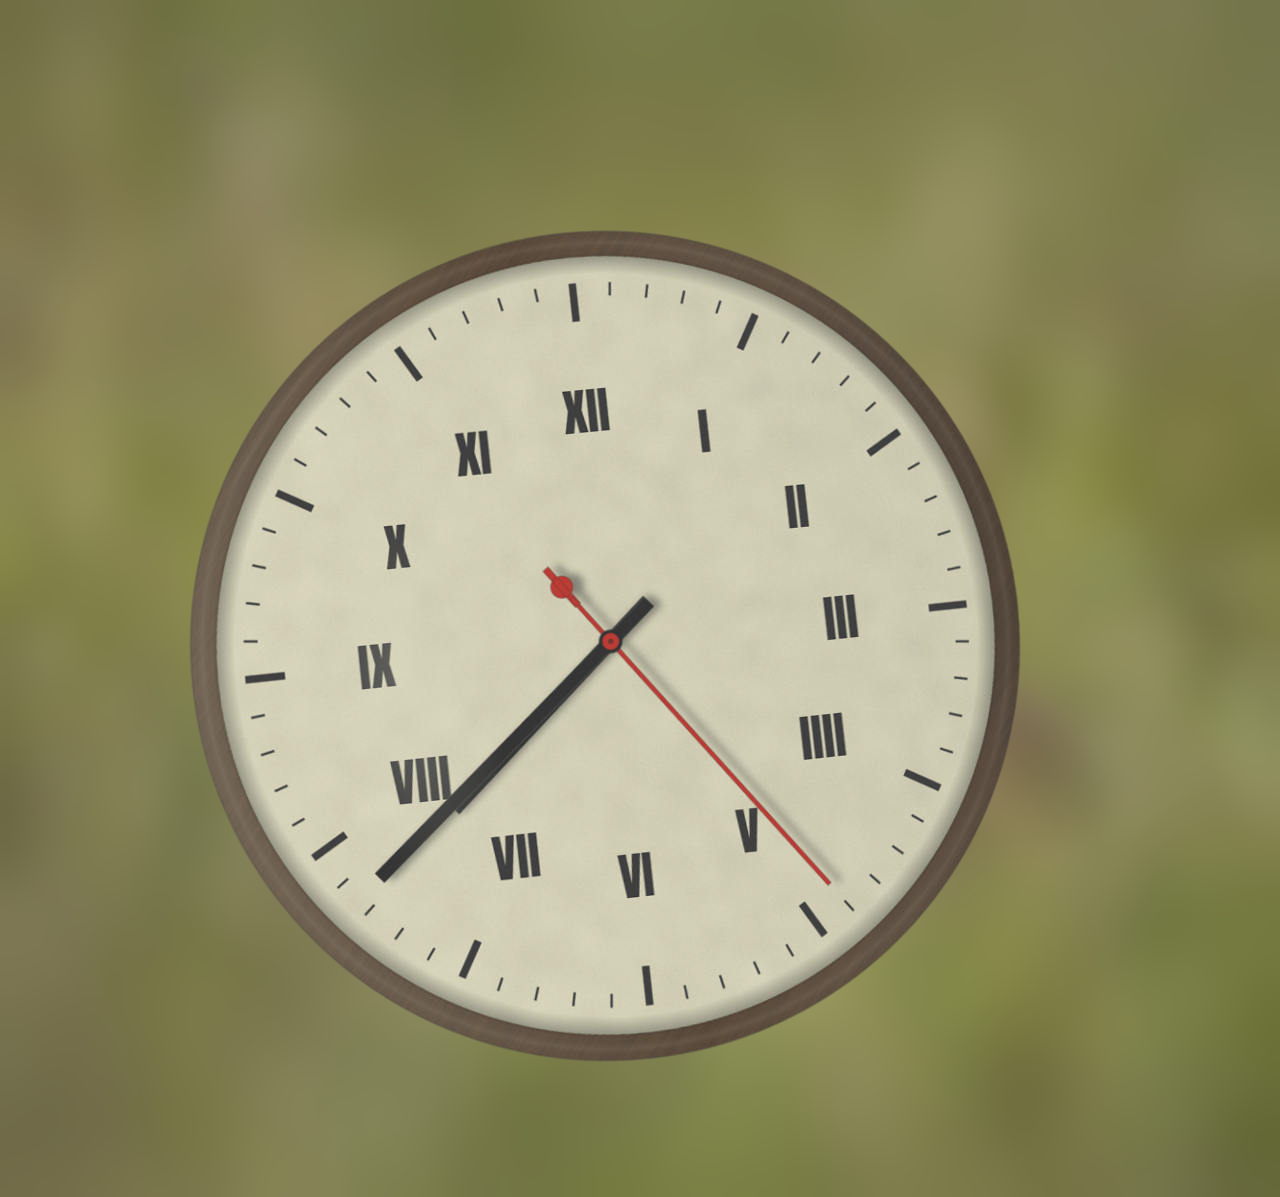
7:38:24
